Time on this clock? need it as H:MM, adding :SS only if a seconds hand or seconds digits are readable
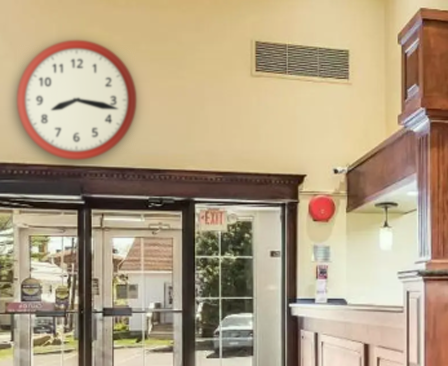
8:17
